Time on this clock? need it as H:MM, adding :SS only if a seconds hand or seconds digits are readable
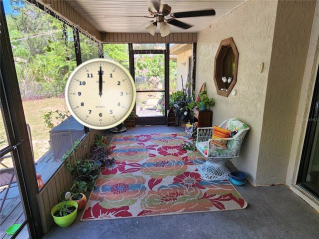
12:00
